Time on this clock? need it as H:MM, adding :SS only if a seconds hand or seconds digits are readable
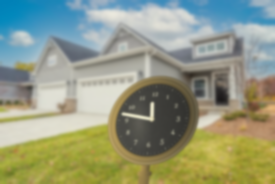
11:47
